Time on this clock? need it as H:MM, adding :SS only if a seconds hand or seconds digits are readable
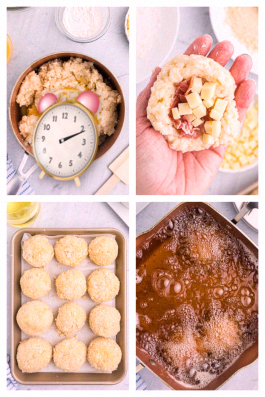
2:11
